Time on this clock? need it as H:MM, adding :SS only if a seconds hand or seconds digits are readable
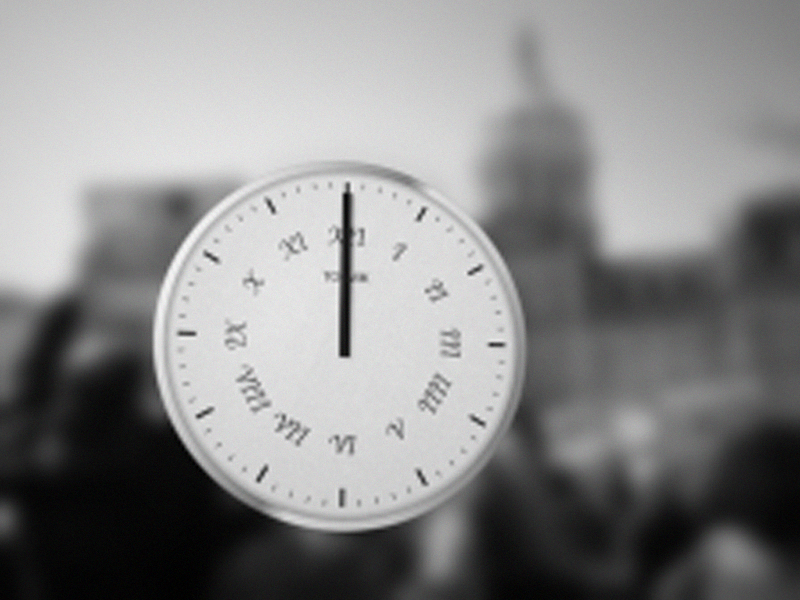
12:00
